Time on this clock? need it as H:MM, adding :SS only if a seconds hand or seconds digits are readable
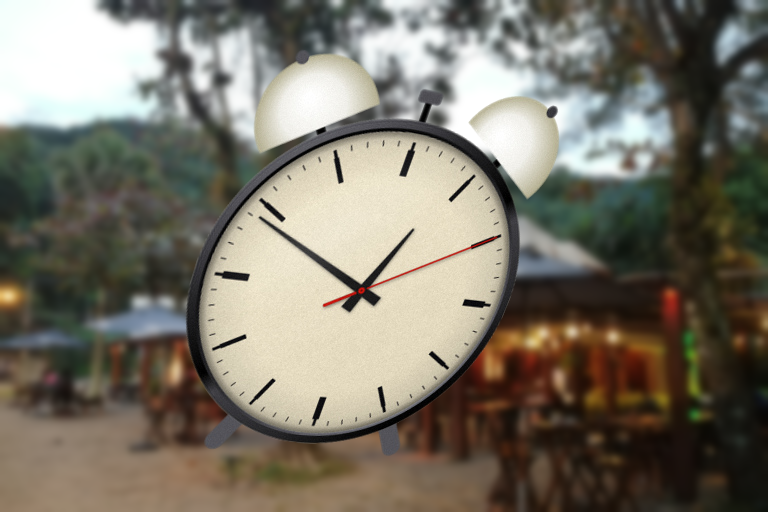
12:49:10
